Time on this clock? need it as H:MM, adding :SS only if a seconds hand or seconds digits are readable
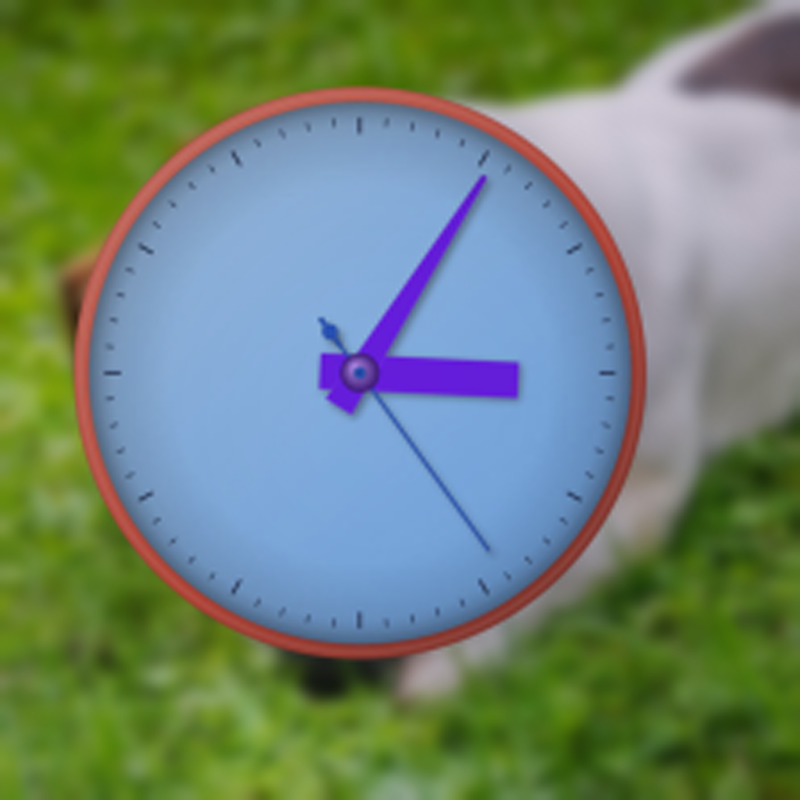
3:05:24
